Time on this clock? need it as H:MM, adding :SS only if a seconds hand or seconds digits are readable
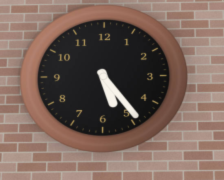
5:24
